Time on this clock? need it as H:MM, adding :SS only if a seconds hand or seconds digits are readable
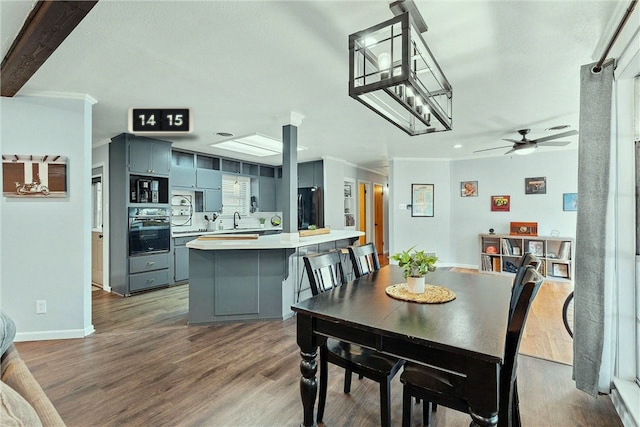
14:15
